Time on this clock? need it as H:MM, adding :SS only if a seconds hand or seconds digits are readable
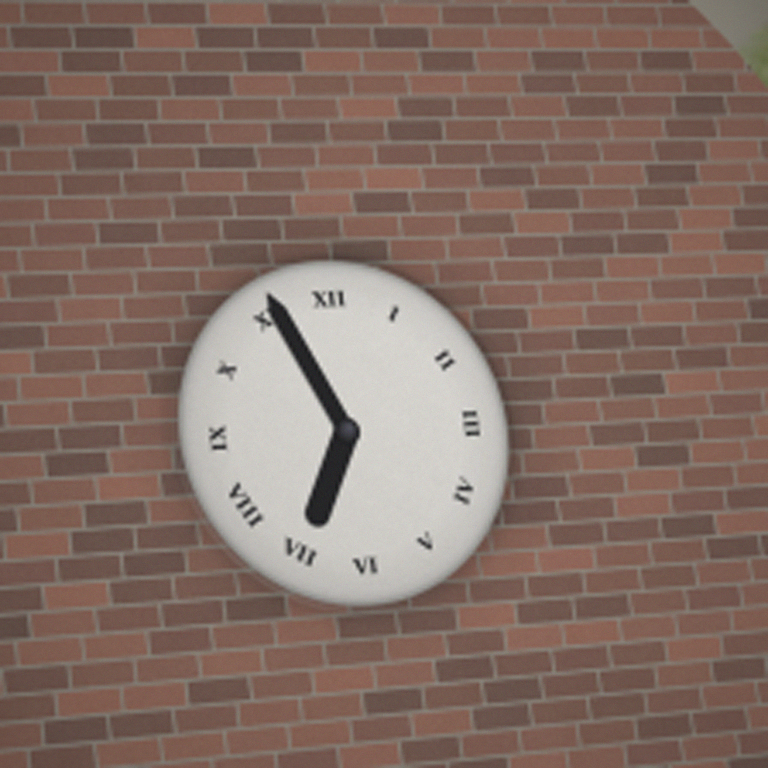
6:56
